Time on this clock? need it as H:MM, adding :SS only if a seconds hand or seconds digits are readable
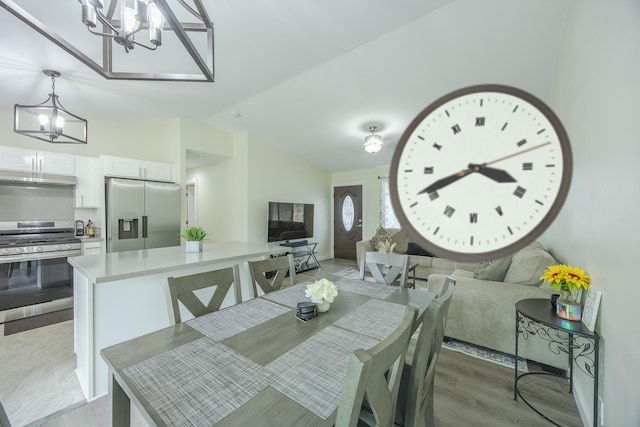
3:41:12
